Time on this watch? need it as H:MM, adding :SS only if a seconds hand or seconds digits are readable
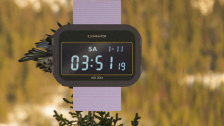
3:51:19
